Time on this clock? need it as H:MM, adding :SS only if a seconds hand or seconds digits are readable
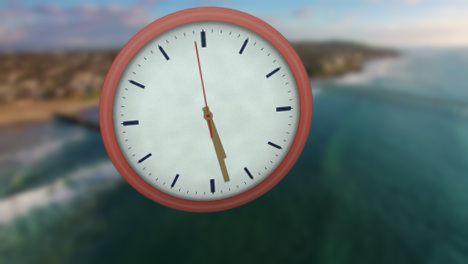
5:27:59
